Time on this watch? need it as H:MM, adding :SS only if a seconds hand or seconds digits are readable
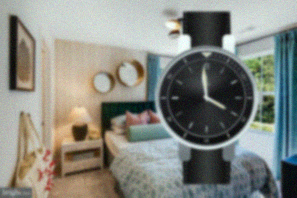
3:59
